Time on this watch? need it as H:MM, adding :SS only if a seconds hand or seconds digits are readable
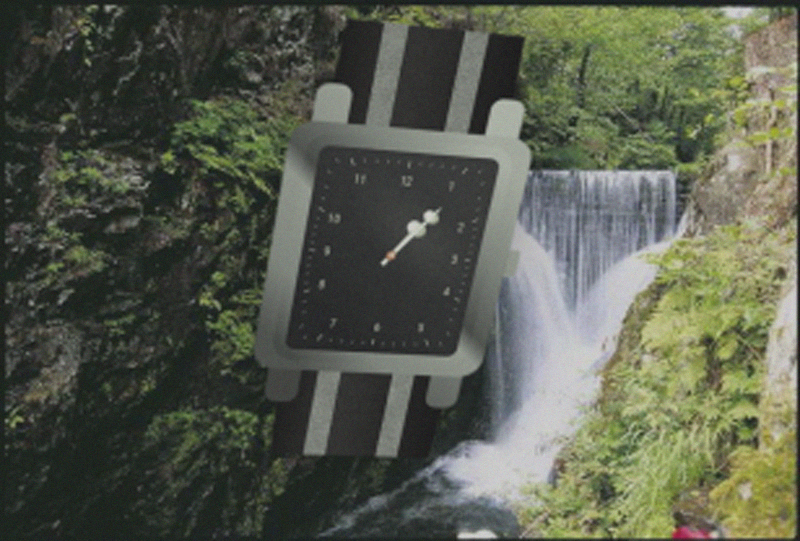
1:06
